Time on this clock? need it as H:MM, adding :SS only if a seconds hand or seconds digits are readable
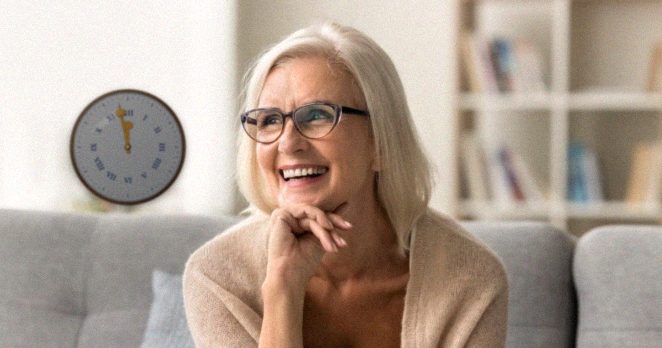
11:58
